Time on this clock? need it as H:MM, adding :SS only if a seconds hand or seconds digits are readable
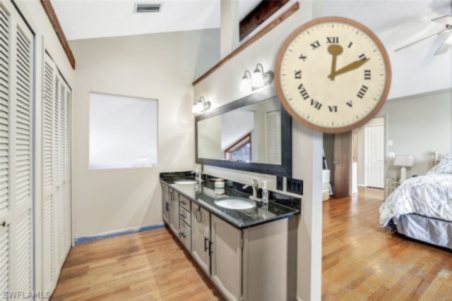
12:11
